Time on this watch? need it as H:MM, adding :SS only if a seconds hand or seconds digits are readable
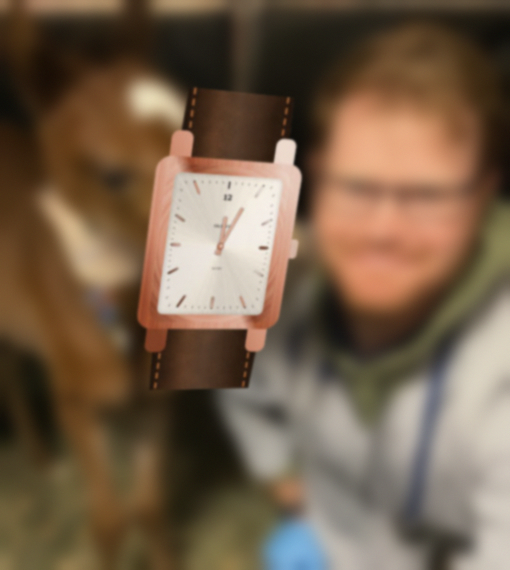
12:04
